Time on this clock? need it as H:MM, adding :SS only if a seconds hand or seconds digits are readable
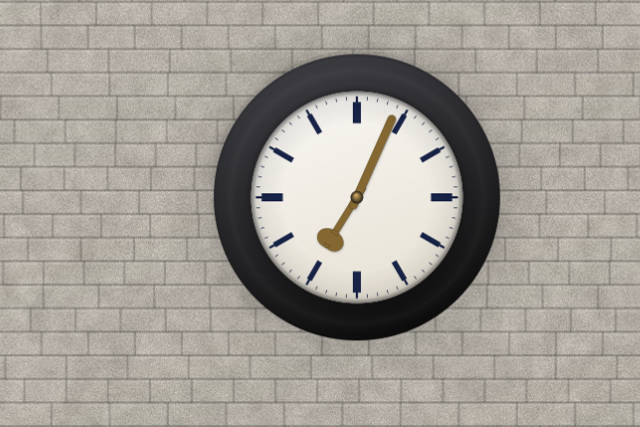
7:04
